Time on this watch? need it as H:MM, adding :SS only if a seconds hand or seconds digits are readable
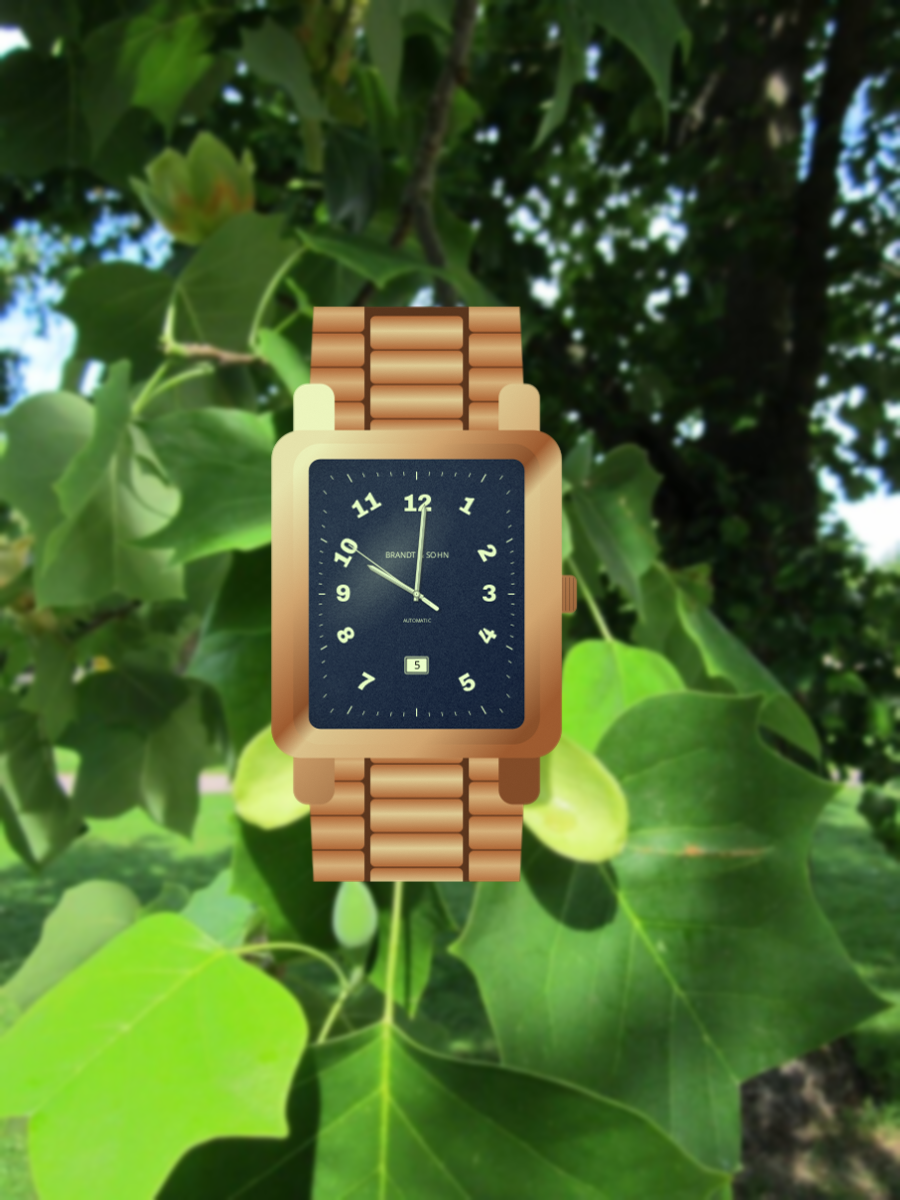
10:00:51
